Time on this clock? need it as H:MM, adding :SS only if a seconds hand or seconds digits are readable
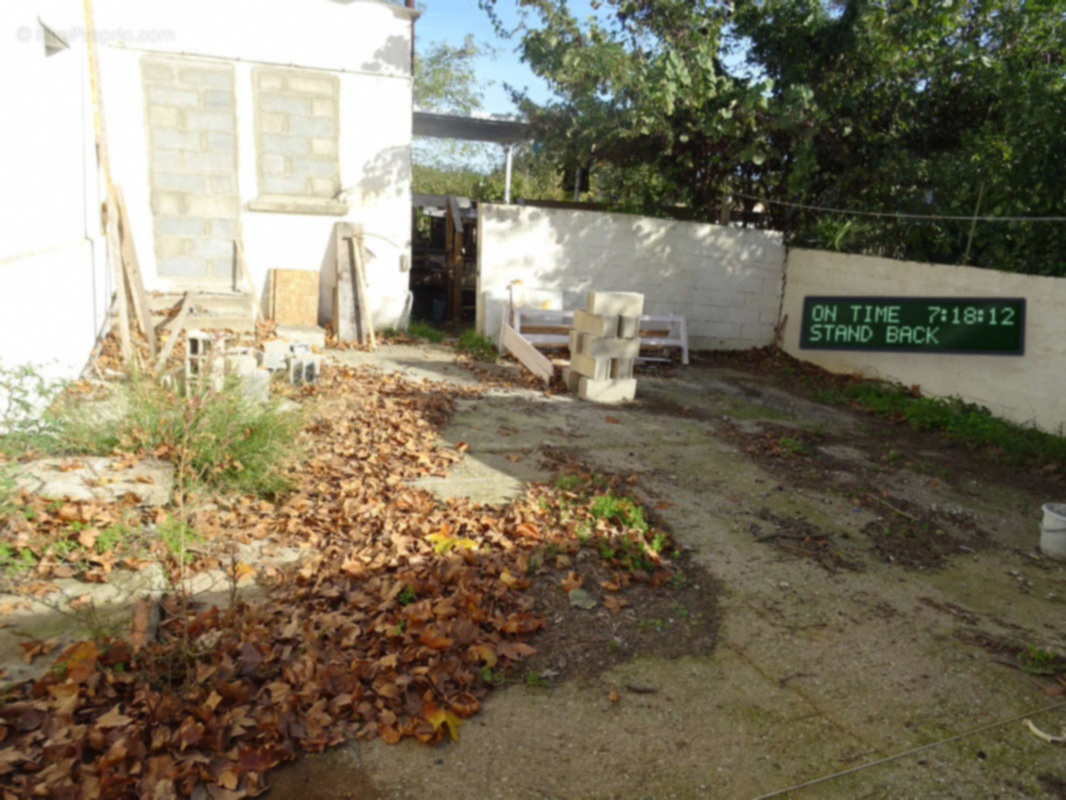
7:18:12
